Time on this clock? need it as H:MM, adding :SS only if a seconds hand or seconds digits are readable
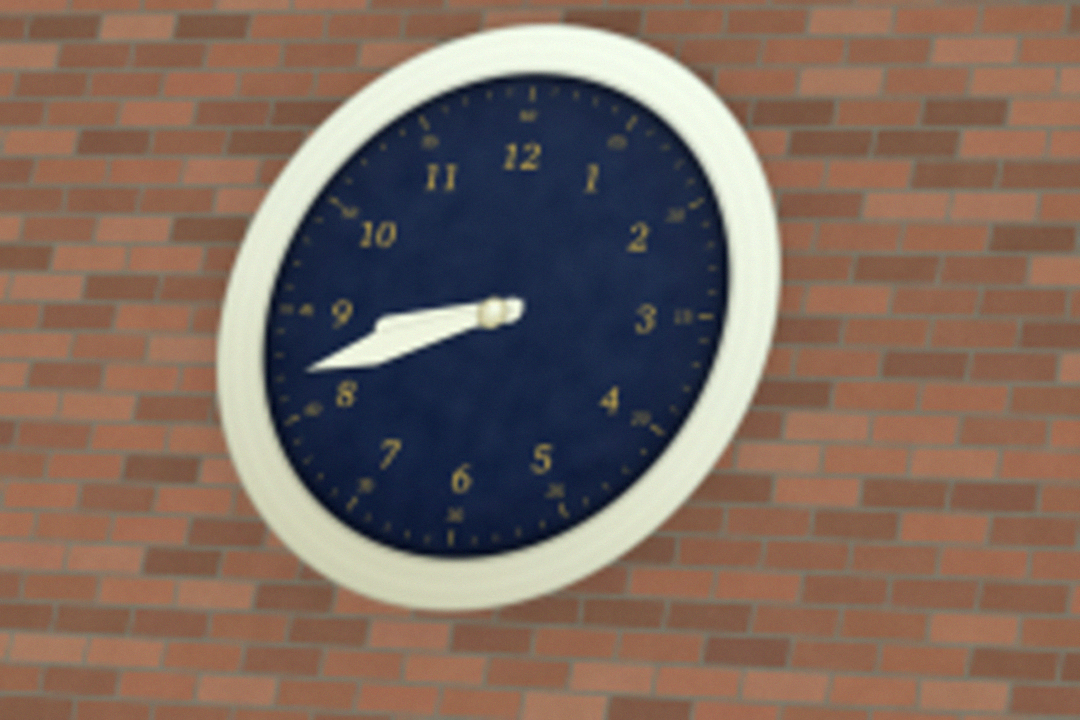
8:42
